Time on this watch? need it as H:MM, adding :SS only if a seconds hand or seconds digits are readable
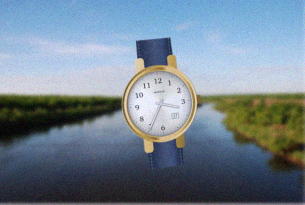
3:35
